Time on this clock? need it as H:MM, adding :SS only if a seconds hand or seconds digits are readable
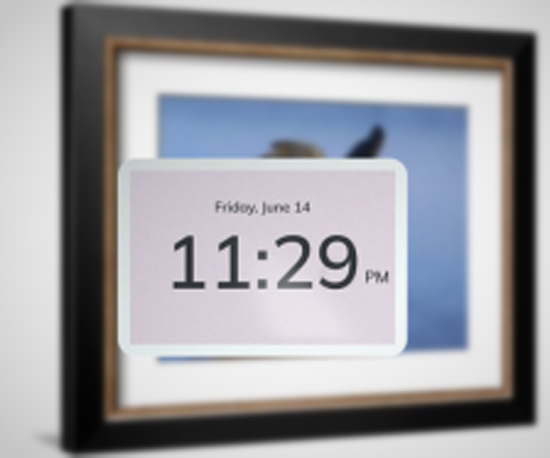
11:29
